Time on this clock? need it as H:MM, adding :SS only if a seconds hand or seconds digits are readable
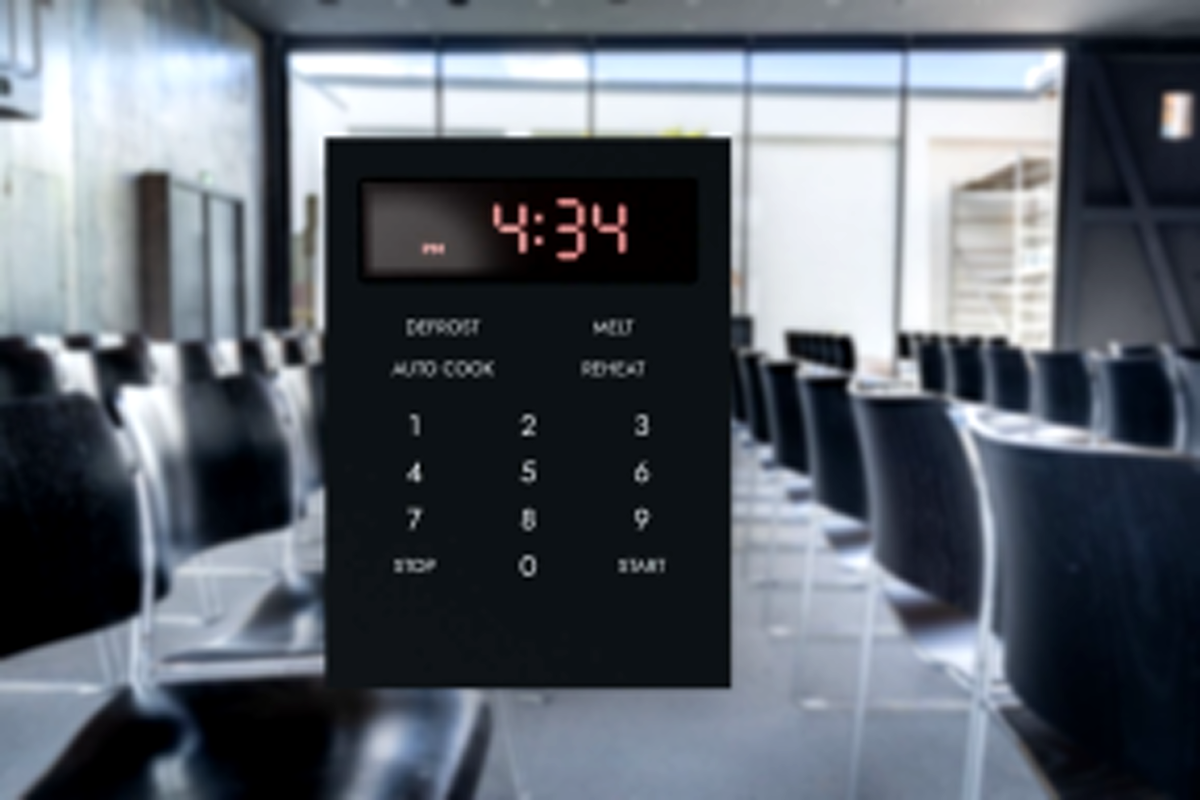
4:34
